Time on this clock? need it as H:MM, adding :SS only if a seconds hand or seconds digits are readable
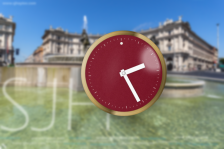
2:26
